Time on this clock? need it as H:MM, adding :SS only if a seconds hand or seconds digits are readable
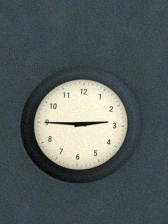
2:45
